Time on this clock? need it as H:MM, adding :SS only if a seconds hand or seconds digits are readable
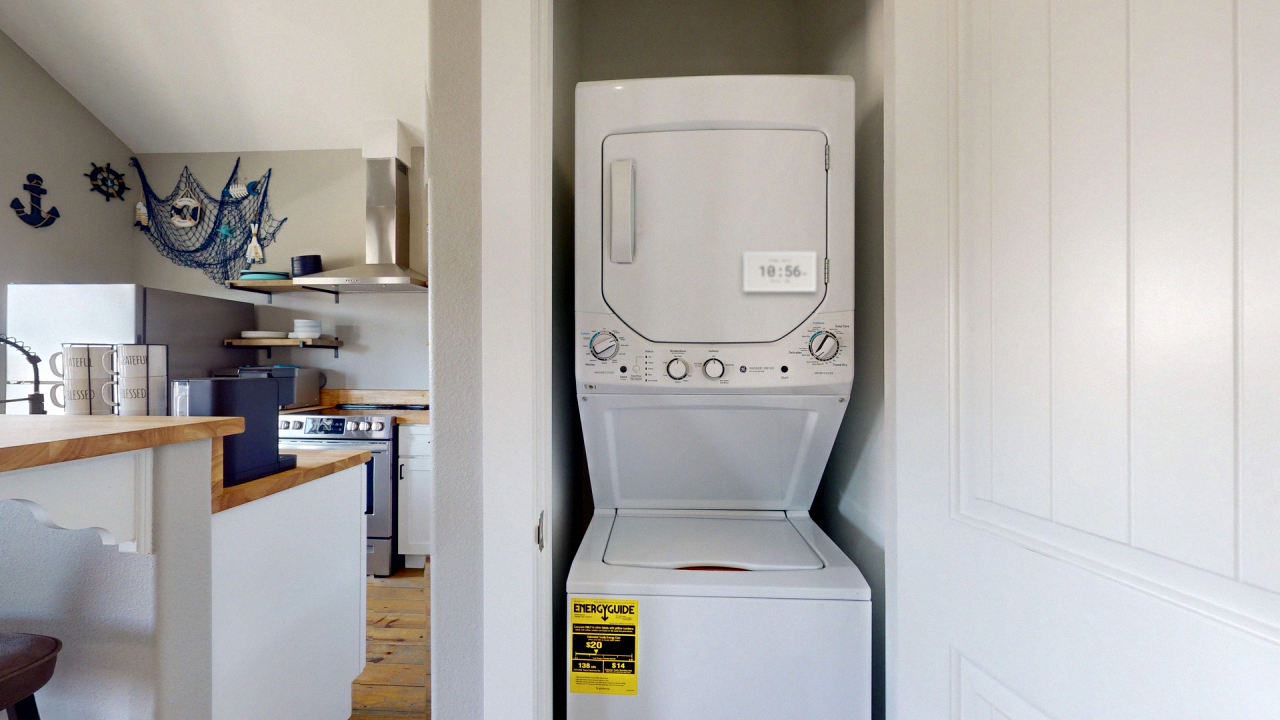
10:56
